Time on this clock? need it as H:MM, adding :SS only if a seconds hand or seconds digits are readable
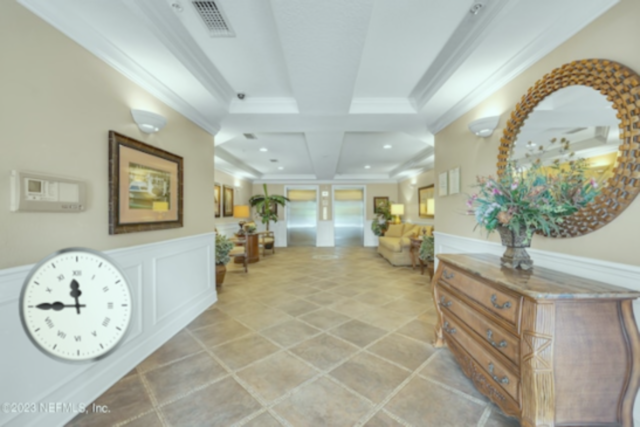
11:45
